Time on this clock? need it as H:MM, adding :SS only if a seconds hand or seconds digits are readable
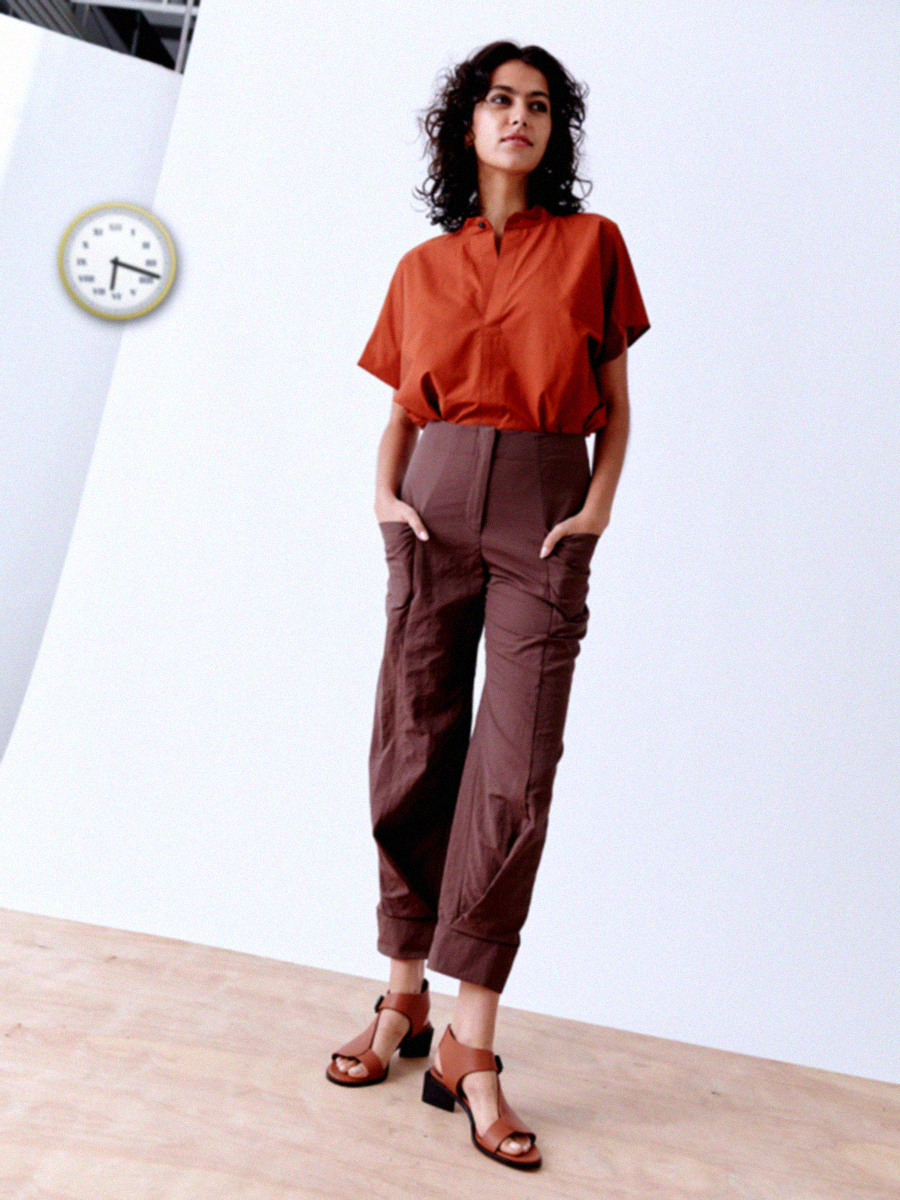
6:18
